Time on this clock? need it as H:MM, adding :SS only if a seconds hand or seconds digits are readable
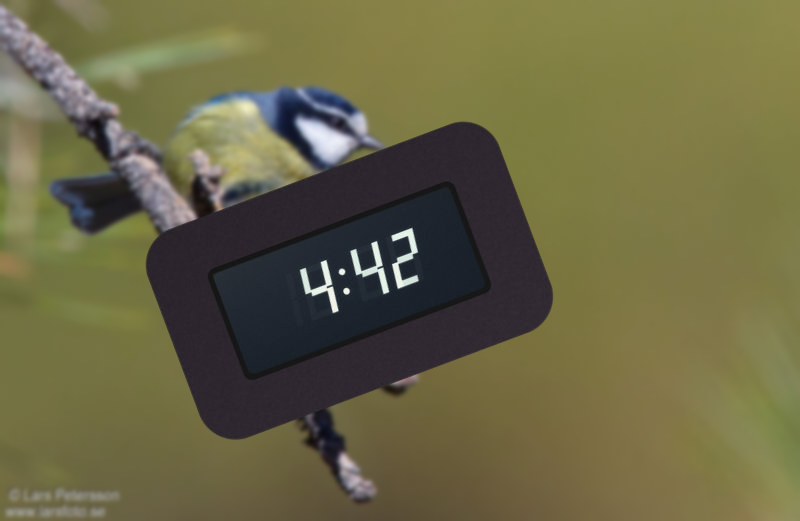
4:42
